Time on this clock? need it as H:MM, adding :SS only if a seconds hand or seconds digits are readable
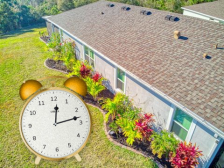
12:13
